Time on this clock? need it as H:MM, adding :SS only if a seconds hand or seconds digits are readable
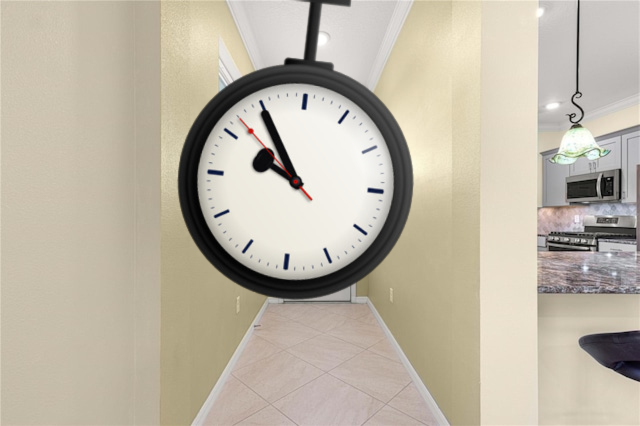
9:54:52
